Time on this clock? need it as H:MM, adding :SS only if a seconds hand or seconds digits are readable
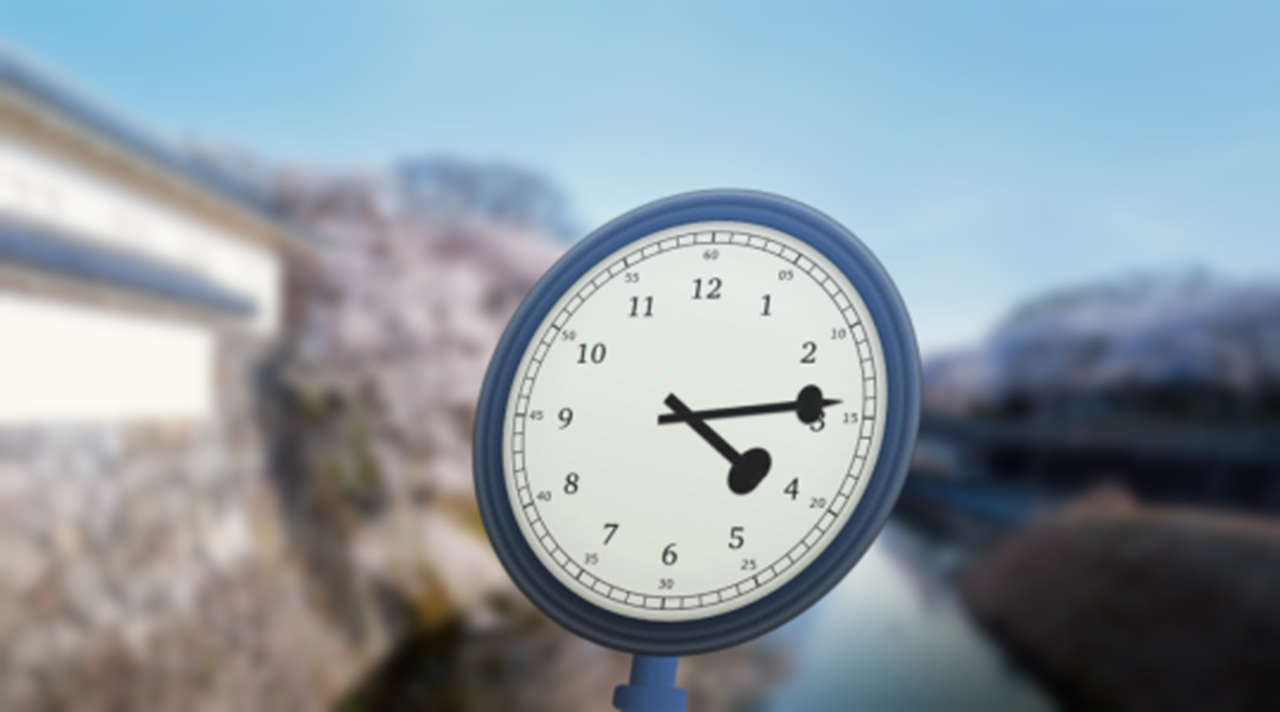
4:14
